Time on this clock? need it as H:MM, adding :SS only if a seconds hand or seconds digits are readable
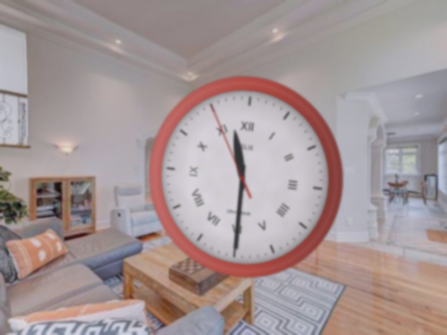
11:29:55
